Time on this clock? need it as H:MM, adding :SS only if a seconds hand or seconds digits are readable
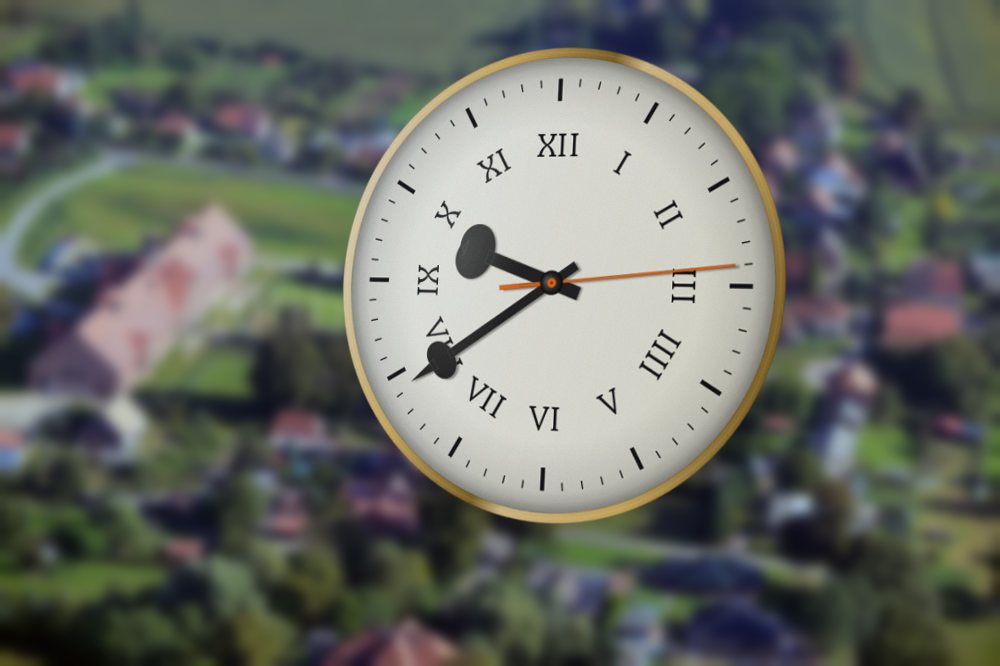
9:39:14
